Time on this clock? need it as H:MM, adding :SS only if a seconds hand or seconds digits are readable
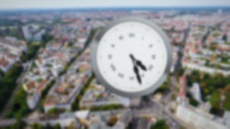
4:27
